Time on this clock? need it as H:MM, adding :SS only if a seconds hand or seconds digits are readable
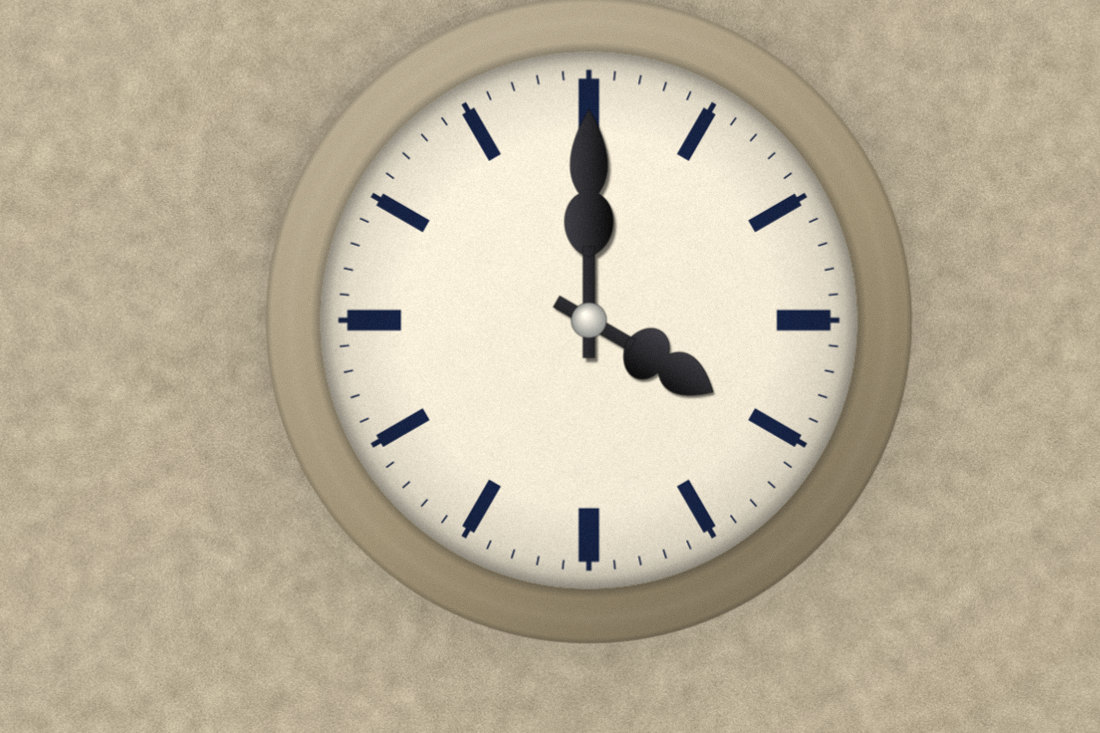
4:00
